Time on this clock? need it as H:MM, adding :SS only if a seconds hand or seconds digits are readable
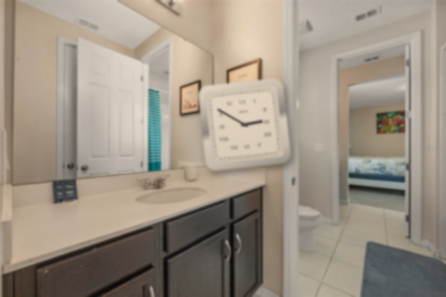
2:51
